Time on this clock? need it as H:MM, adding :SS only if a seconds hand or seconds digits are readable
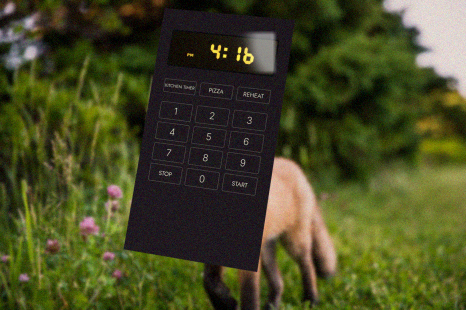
4:16
